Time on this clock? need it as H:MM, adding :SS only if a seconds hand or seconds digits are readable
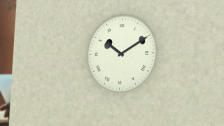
10:10
